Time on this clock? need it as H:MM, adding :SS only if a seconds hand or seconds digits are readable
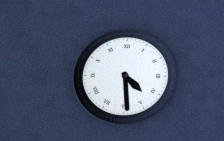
4:29
